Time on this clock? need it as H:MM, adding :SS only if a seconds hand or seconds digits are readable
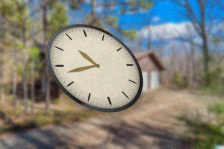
10:43
